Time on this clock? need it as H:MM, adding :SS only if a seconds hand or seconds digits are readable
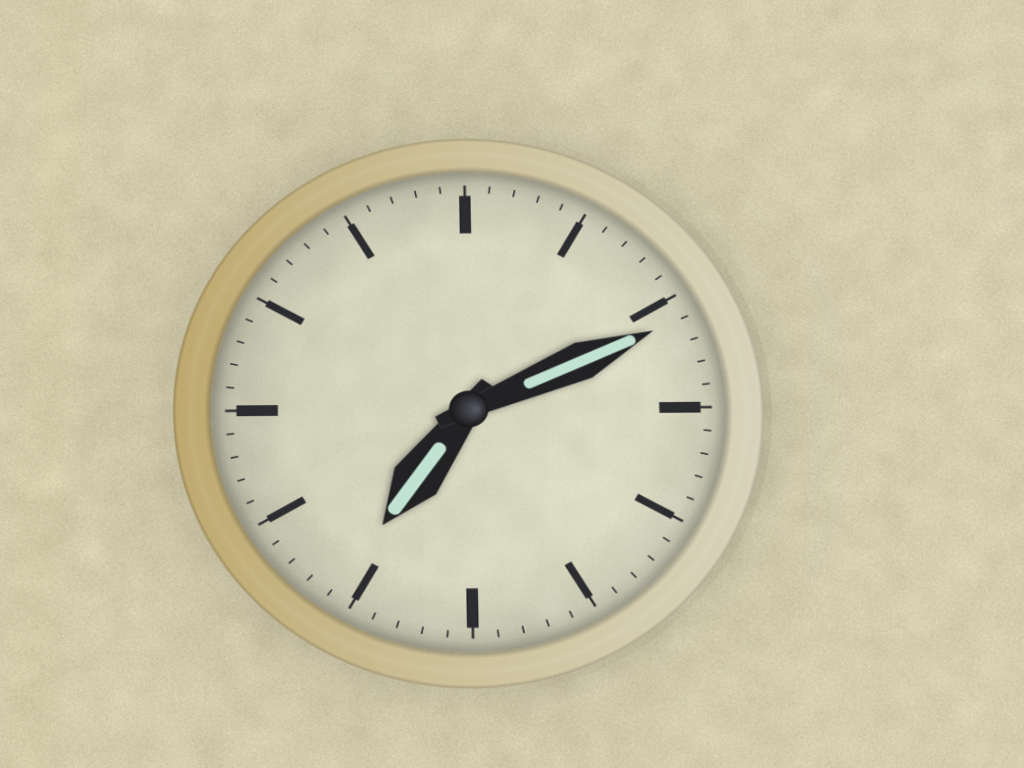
7:11
